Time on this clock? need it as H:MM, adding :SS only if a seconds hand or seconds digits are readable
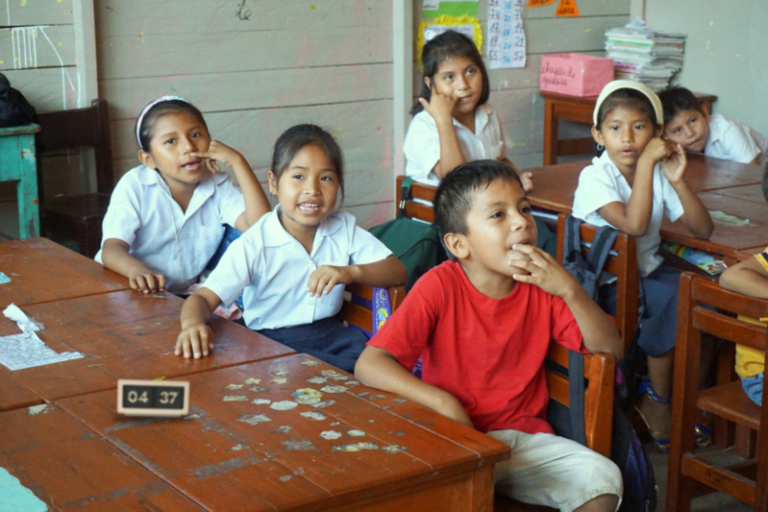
4:37
